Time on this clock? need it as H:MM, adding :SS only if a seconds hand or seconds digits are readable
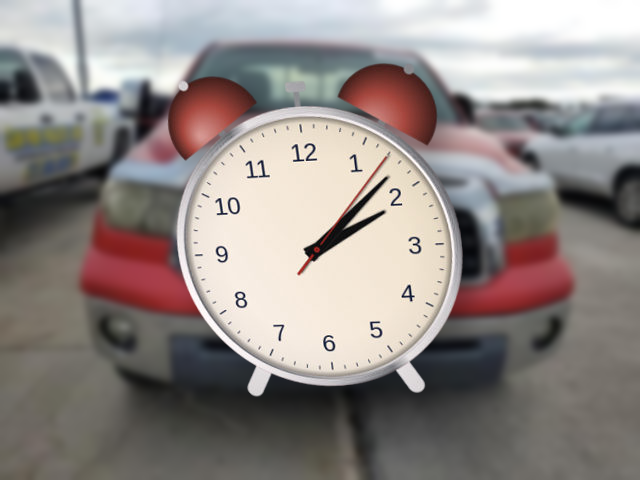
2:08:07
